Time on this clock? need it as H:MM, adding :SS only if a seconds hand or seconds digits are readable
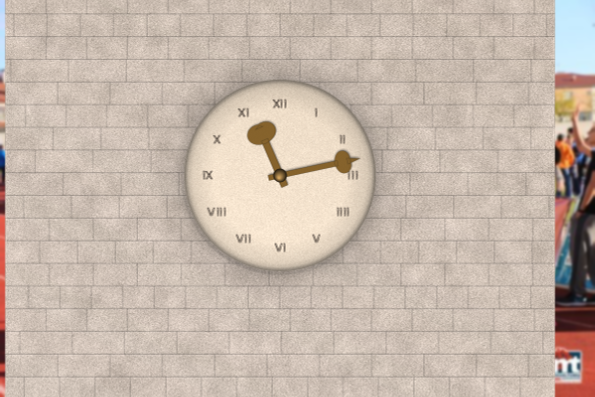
11:13
